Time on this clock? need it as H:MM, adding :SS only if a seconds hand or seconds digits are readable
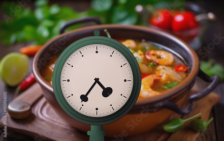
4:36
